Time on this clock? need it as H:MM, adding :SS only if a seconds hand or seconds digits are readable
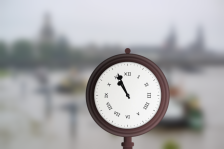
10:56
